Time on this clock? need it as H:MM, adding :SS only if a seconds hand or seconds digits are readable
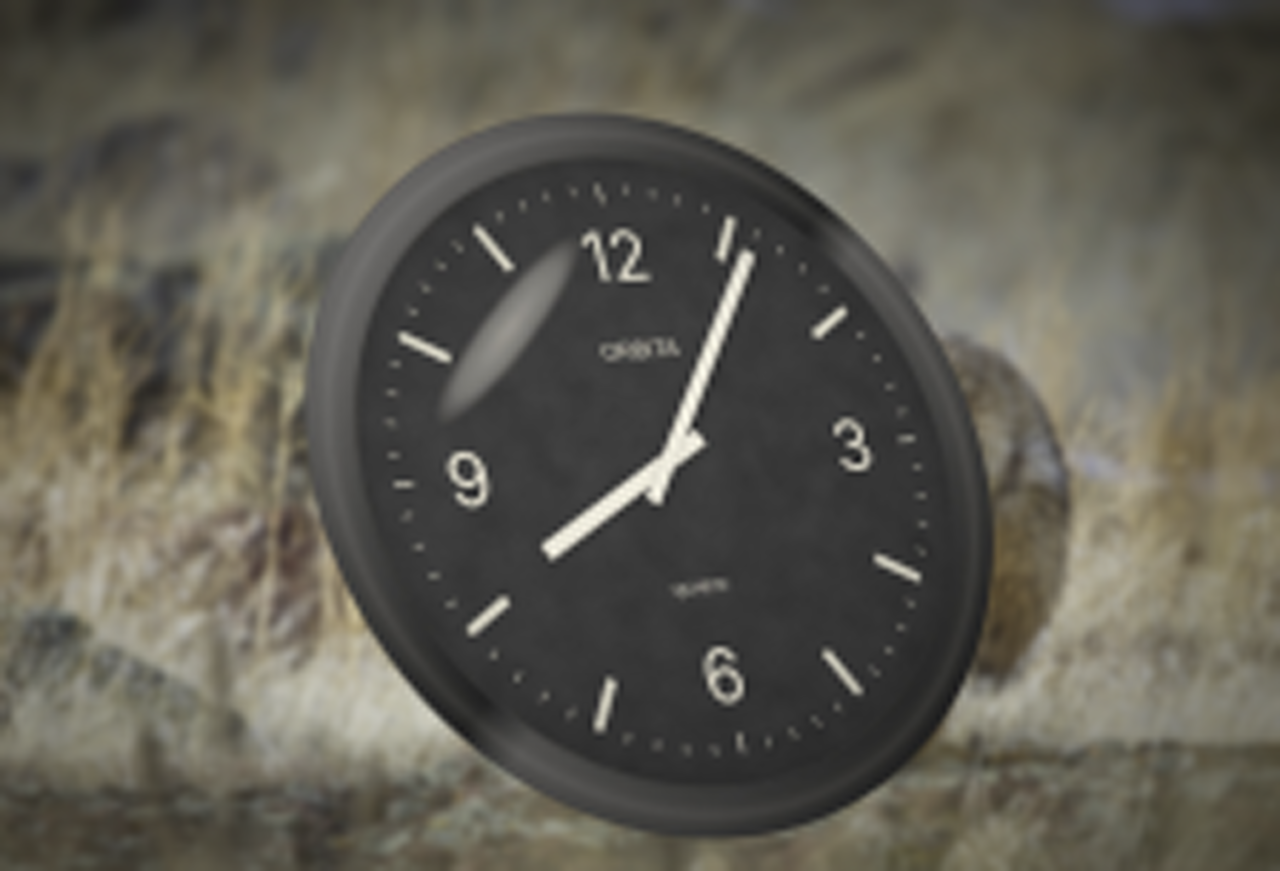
8:06
